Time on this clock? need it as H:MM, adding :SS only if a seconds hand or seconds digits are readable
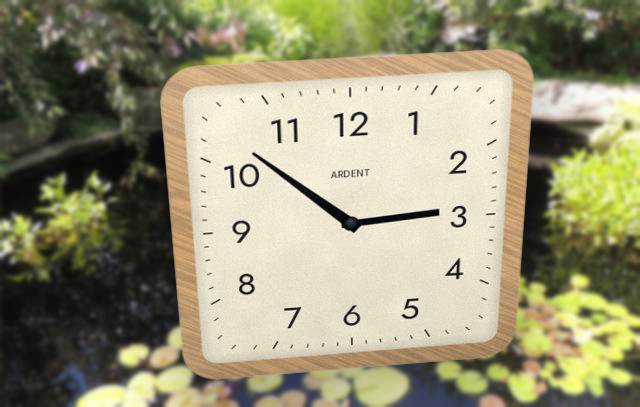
2:52
